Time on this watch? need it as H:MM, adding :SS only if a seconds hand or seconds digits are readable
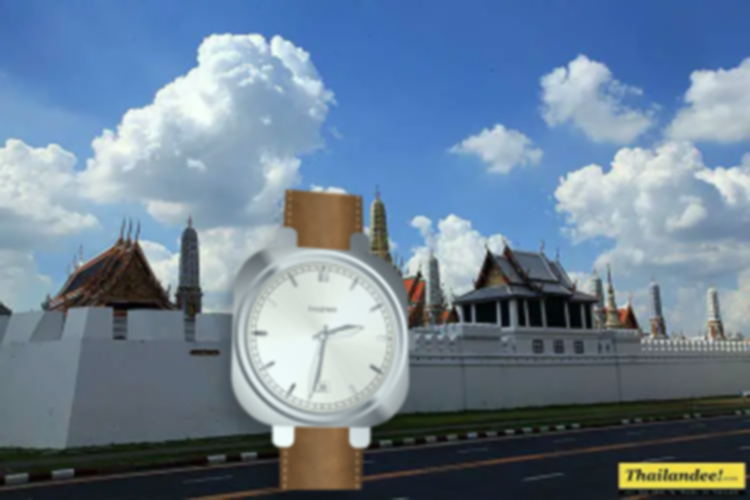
2:32
